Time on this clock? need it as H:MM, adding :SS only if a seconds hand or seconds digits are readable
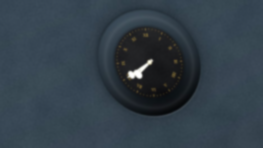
7:40
